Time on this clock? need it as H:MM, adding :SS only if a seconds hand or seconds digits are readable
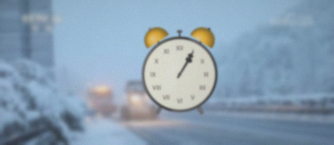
1:05
